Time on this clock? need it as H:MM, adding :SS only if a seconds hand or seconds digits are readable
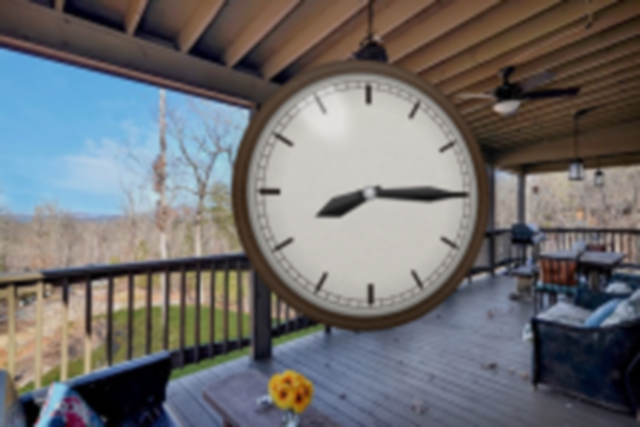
8:15
